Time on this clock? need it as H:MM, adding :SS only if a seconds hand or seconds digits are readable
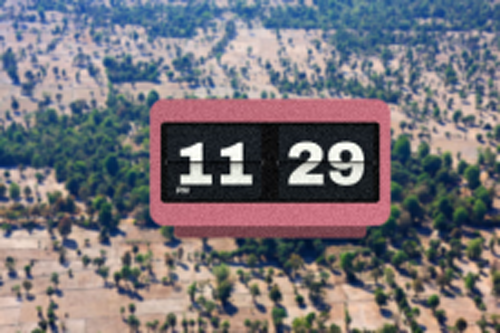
11:29
